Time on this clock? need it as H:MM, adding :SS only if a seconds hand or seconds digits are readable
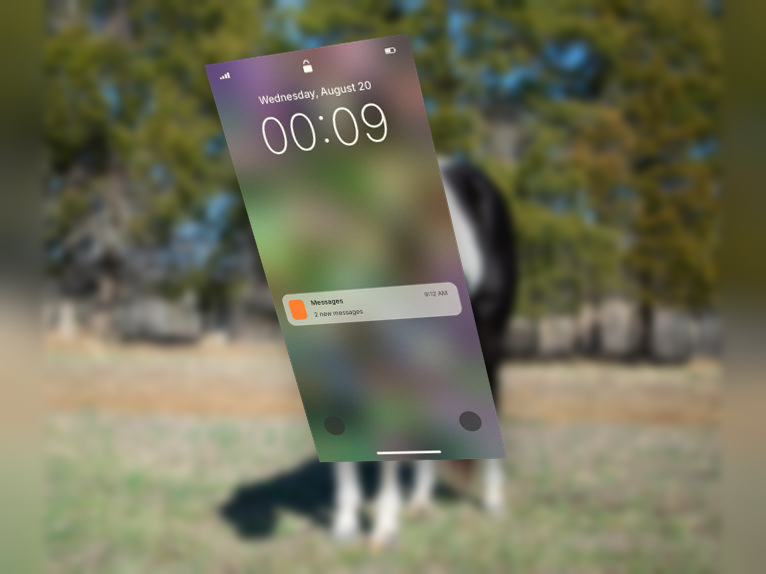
0:09
